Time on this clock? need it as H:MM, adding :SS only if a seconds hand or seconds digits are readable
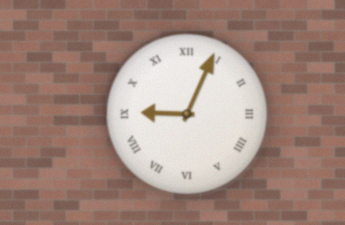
9:04
